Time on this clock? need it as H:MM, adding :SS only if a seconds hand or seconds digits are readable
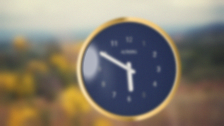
5:50
